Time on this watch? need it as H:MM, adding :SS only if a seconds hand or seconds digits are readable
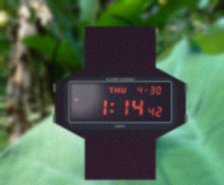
1:14:42
